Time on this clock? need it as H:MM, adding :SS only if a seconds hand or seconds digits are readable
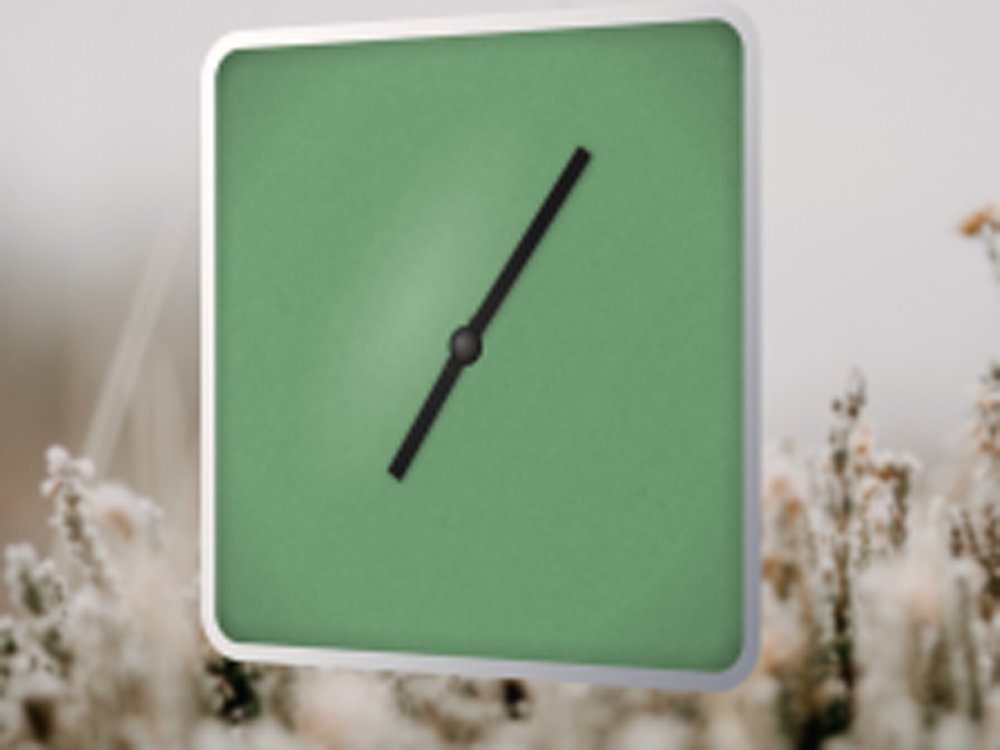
7:06
